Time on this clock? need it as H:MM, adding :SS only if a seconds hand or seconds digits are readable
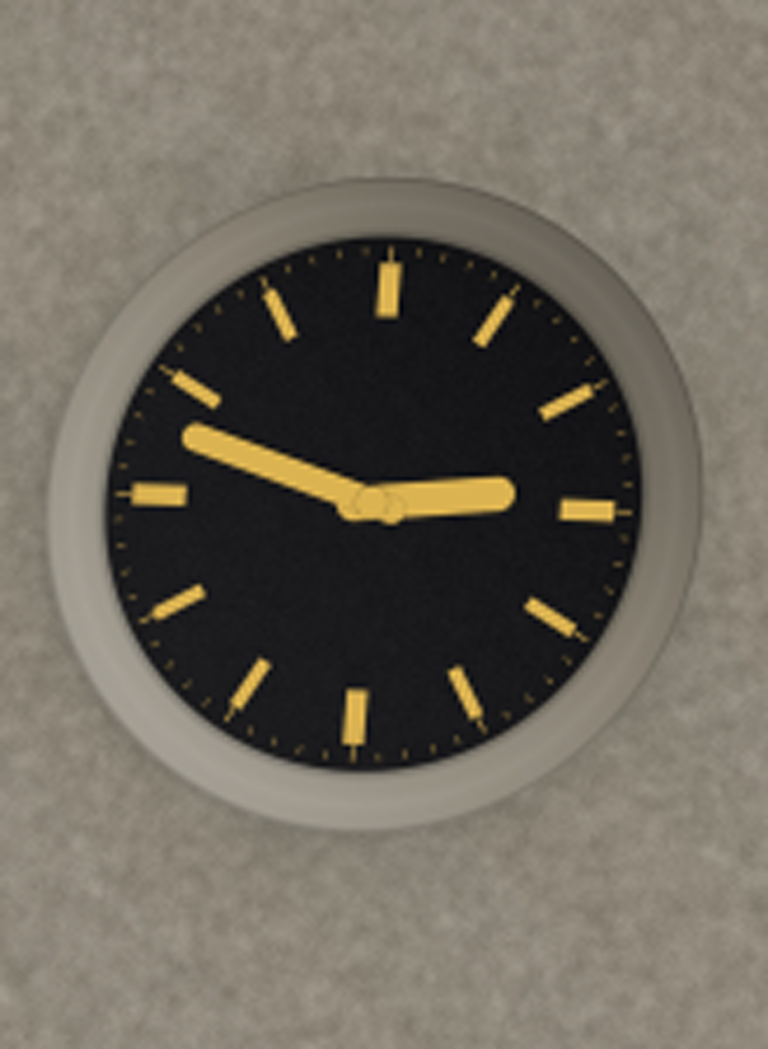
2:48
